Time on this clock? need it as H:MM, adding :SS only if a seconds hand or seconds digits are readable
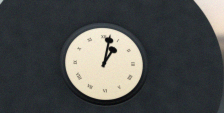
1:02
